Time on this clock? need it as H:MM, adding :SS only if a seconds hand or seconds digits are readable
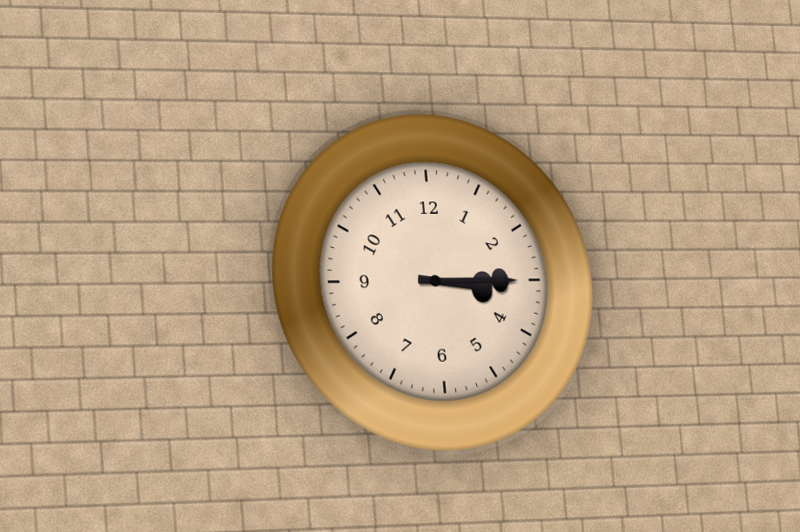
3:15
